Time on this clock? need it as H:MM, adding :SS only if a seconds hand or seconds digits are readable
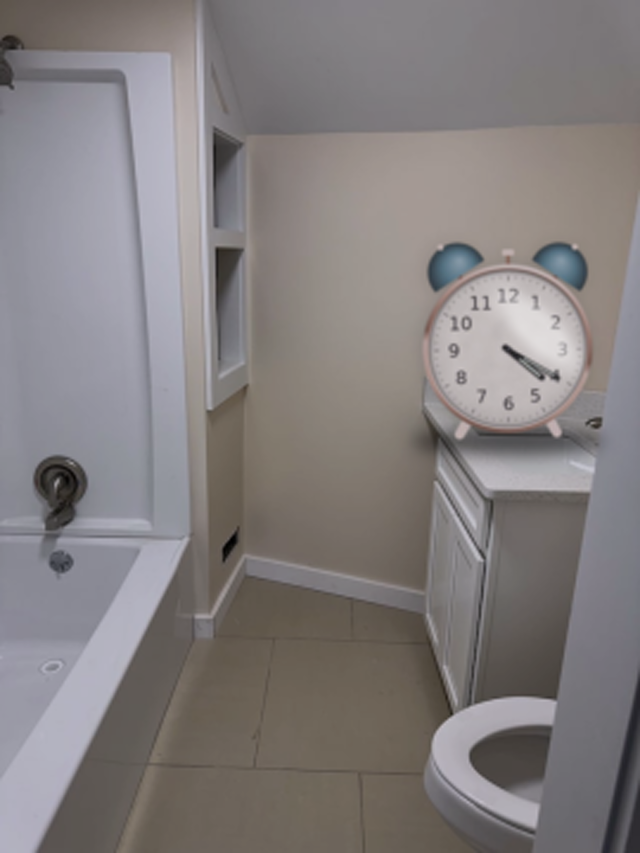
4:20
